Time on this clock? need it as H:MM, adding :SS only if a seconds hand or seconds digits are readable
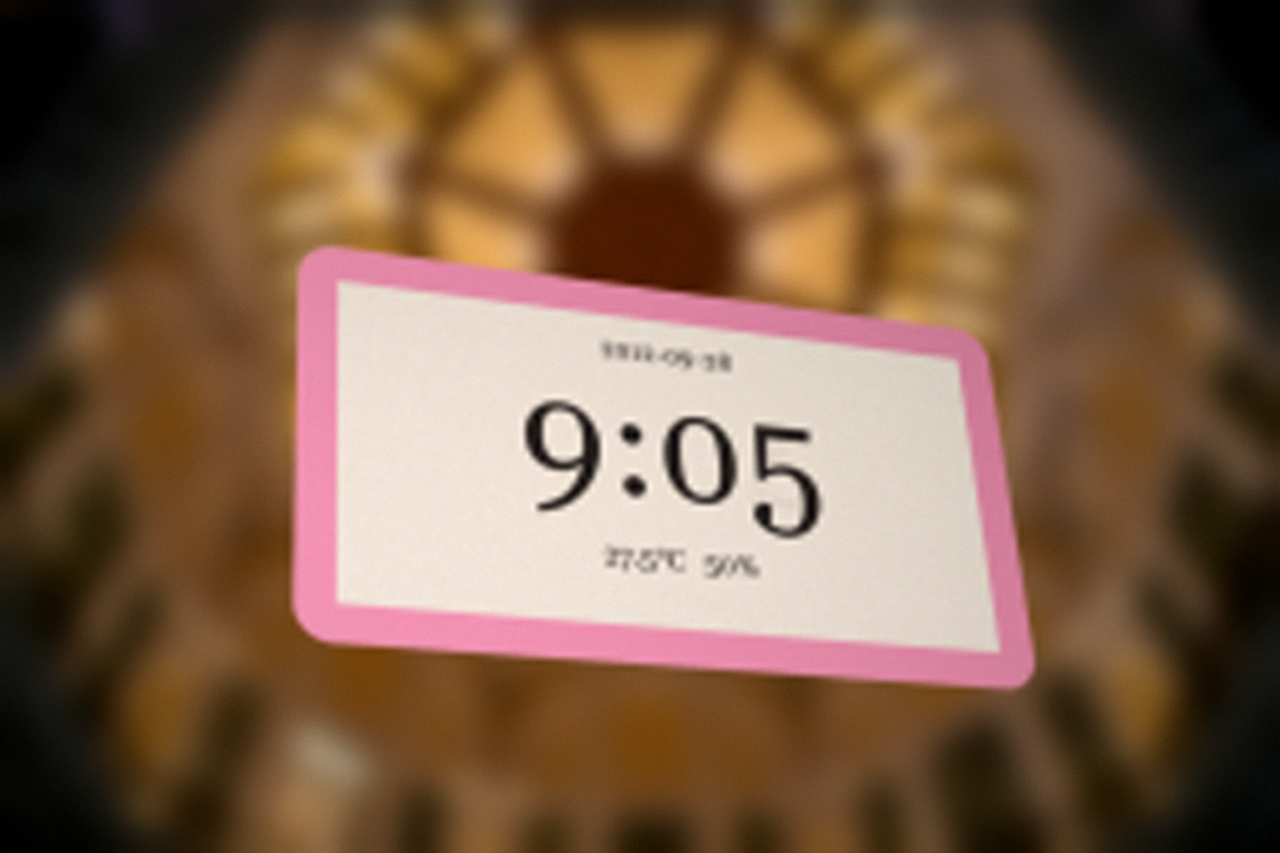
9:05
